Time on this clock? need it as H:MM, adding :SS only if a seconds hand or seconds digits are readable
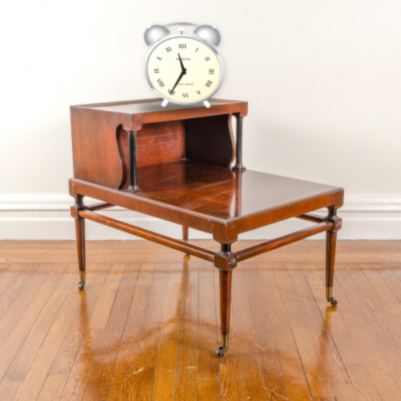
11:35
